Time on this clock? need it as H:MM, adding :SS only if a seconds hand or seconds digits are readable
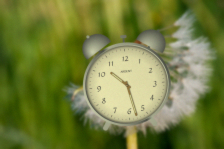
10:28
